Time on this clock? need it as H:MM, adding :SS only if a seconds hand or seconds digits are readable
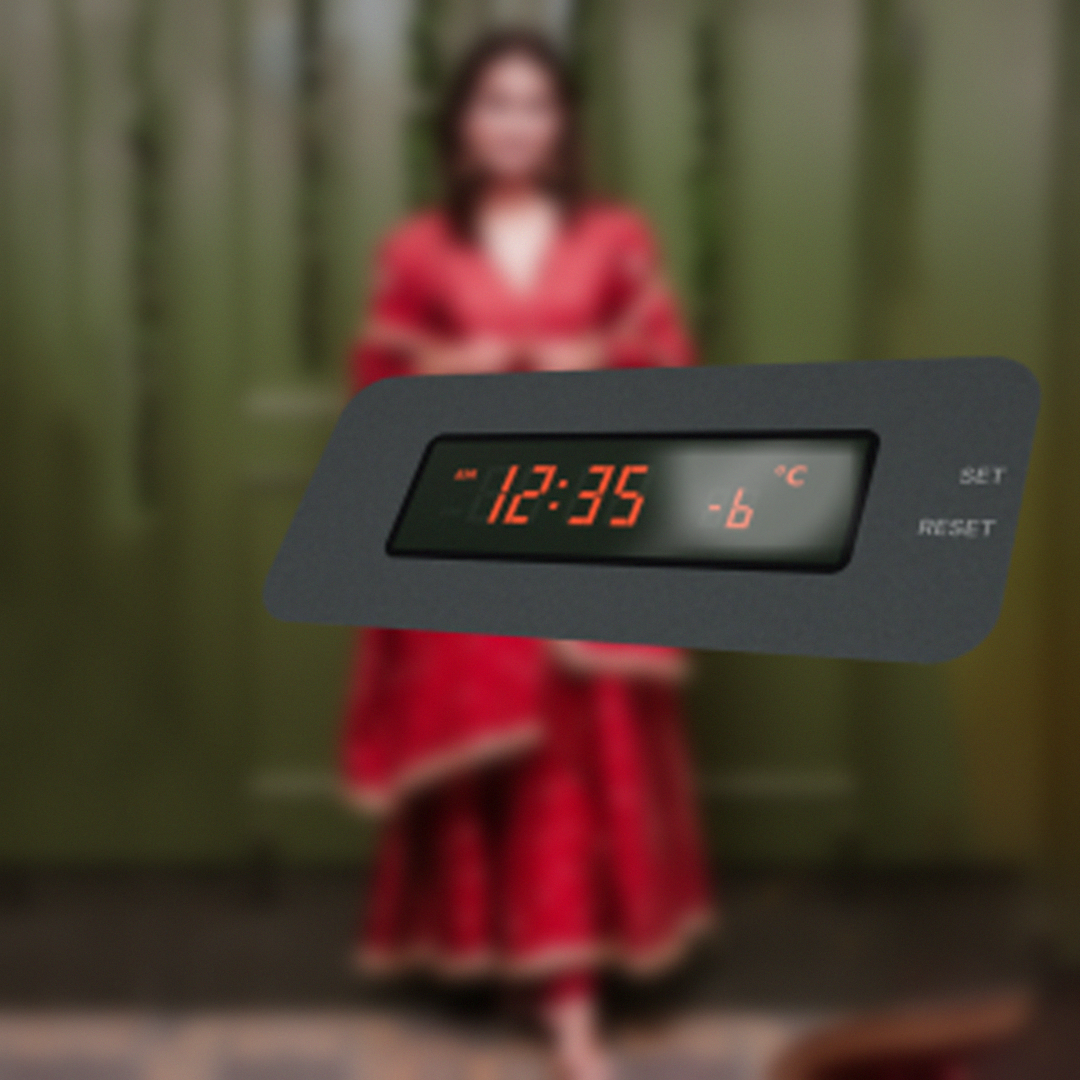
12:35
